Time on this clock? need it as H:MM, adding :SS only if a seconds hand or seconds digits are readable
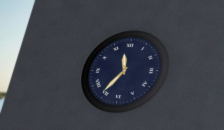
11:36
